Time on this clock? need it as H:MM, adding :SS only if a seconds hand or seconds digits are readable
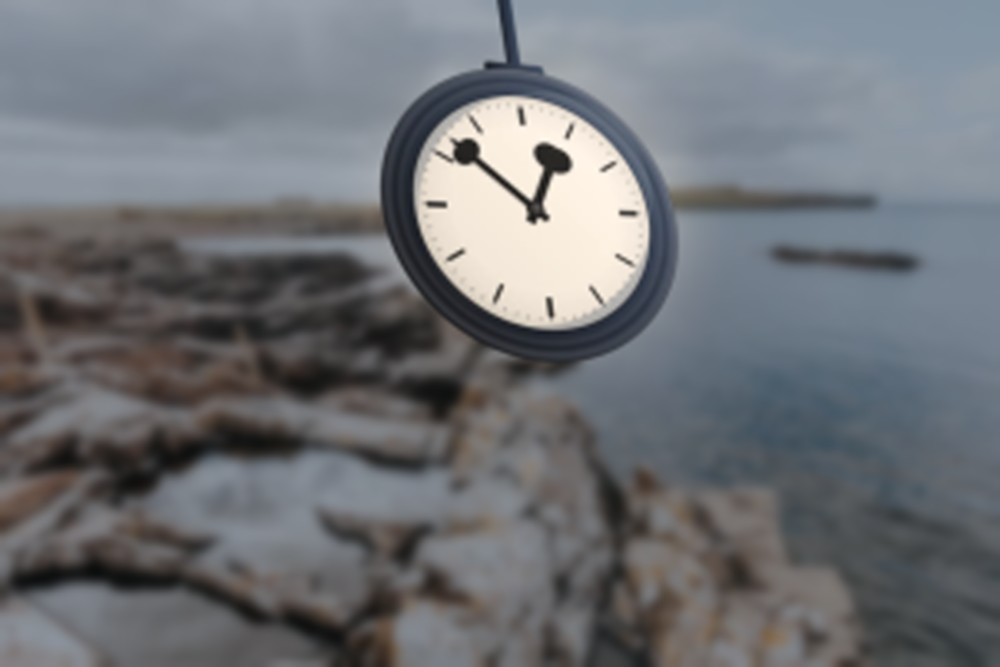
12:52
